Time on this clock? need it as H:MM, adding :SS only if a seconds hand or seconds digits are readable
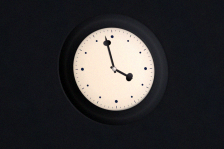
3:58
